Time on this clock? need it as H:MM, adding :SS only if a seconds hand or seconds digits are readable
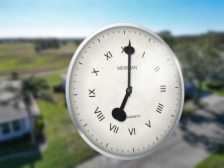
7:01
